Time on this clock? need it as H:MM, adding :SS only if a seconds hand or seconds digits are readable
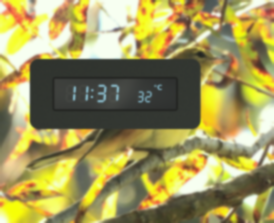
11:37
